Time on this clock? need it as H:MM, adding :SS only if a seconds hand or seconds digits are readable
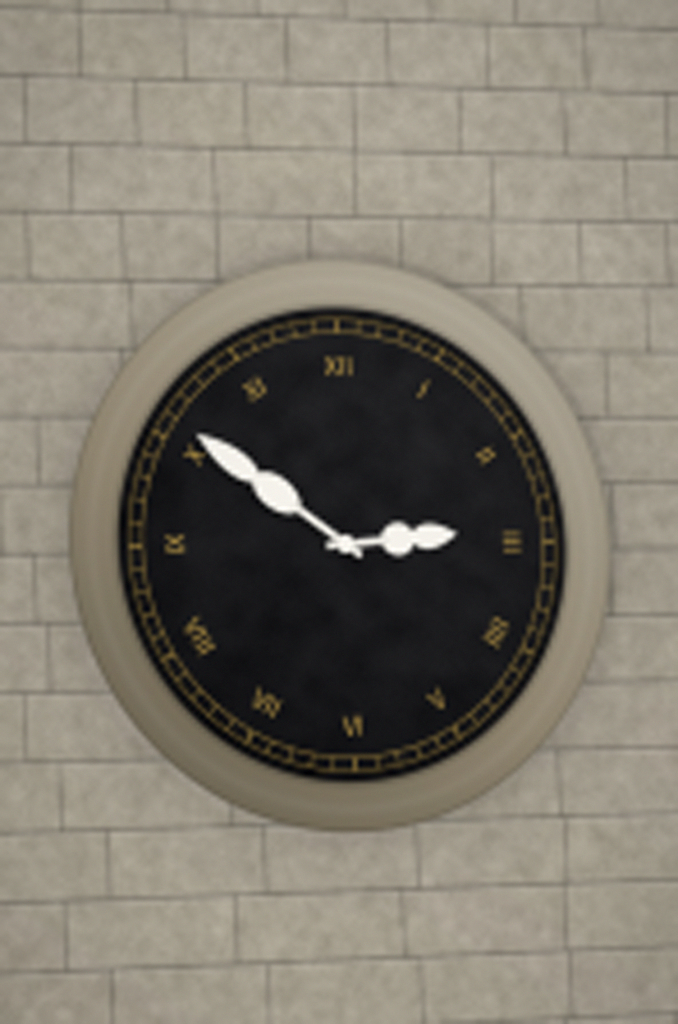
2:51
